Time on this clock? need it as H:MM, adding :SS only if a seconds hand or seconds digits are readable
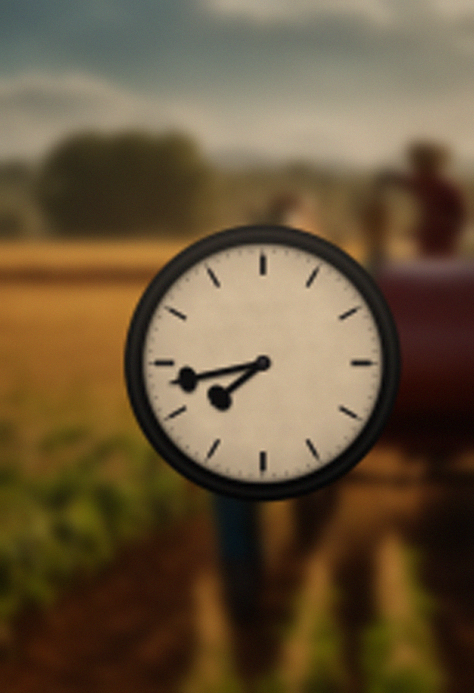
7:43
